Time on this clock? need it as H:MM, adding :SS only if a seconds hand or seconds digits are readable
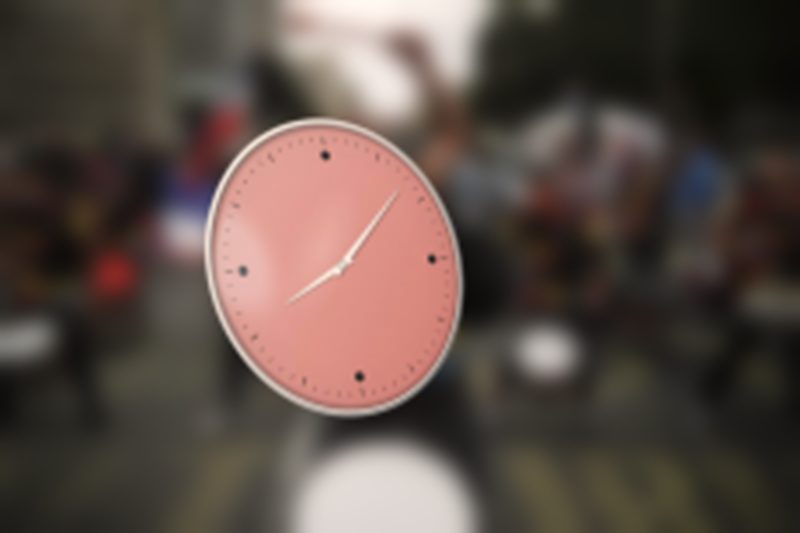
8:08
